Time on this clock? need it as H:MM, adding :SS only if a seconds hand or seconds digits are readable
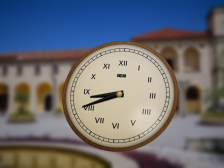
8:41
